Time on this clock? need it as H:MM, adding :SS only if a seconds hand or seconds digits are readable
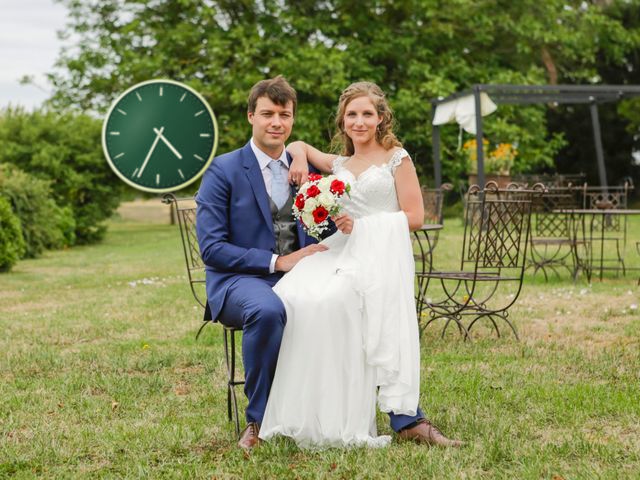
4:34
